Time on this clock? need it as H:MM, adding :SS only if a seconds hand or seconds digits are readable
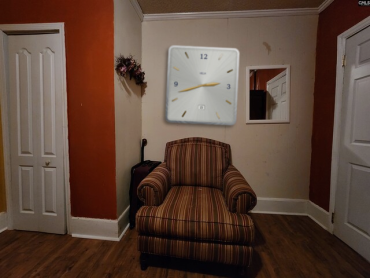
2:42
